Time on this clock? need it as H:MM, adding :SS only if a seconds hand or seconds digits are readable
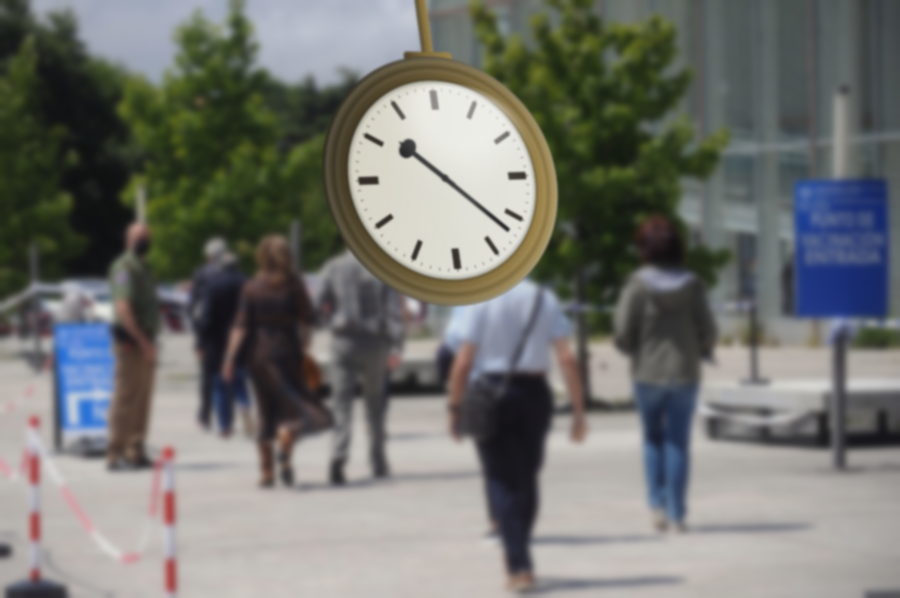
10:22
